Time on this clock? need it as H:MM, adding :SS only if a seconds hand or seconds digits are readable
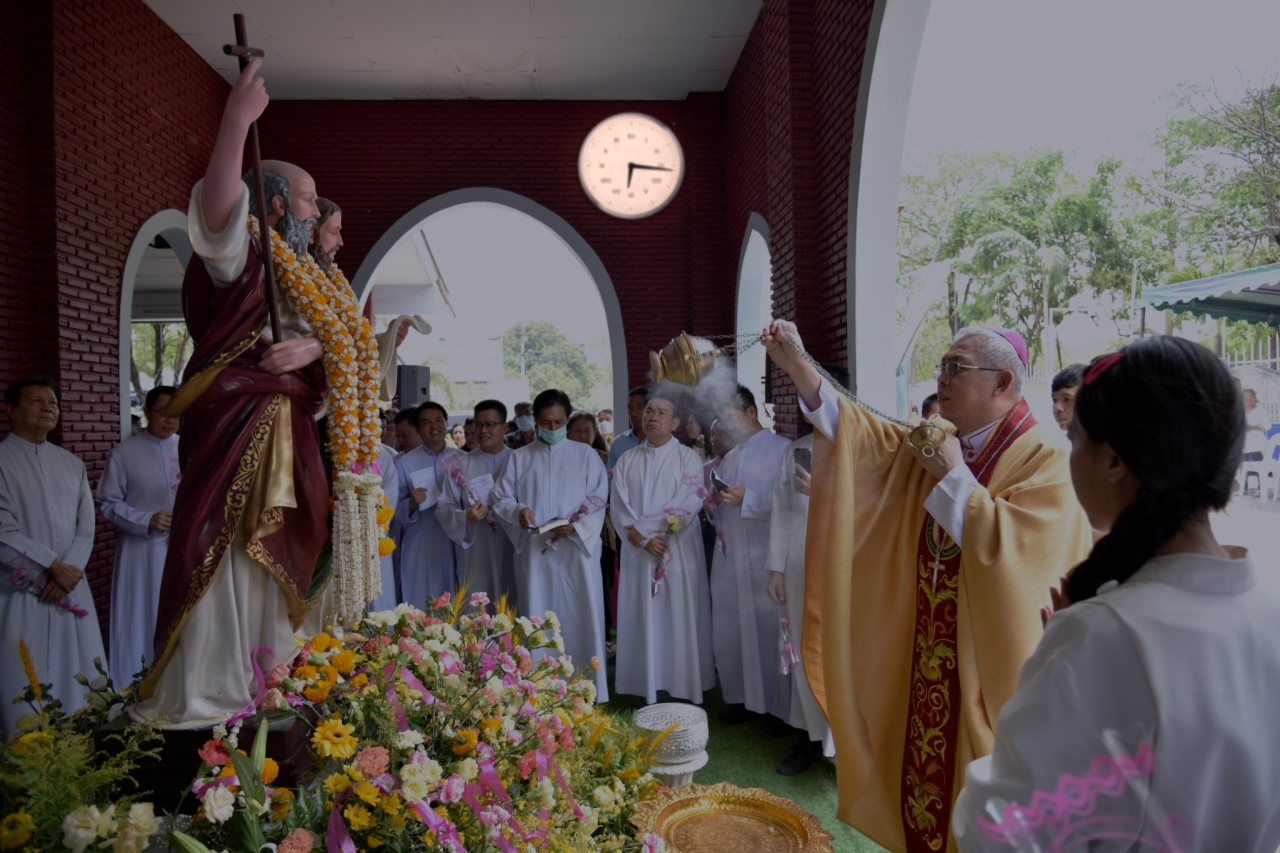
6:16
